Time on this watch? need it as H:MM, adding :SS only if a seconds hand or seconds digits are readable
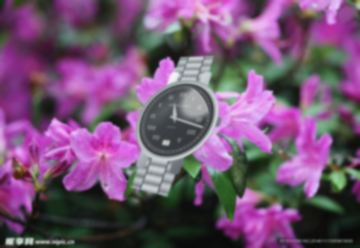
11:17
